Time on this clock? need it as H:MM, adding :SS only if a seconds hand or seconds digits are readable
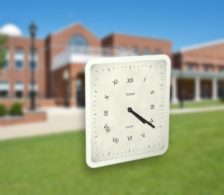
4:21
